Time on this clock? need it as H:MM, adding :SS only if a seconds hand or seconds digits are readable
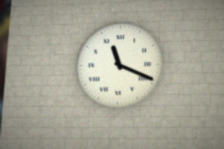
11:19
